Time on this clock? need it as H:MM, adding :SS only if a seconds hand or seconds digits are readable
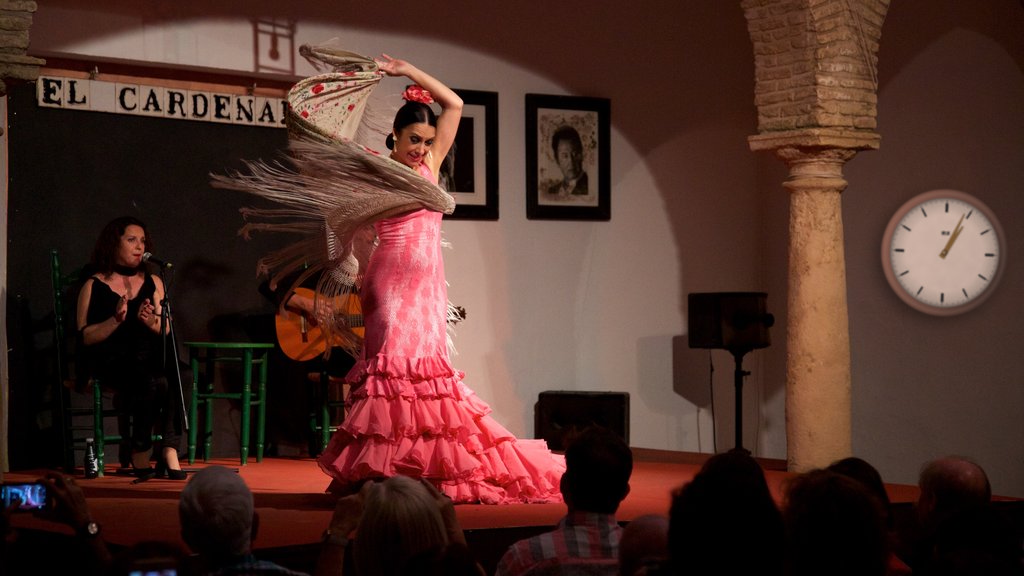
1:04
